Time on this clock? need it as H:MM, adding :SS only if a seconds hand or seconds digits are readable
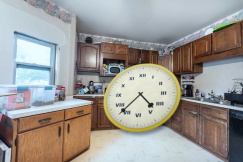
4:37
